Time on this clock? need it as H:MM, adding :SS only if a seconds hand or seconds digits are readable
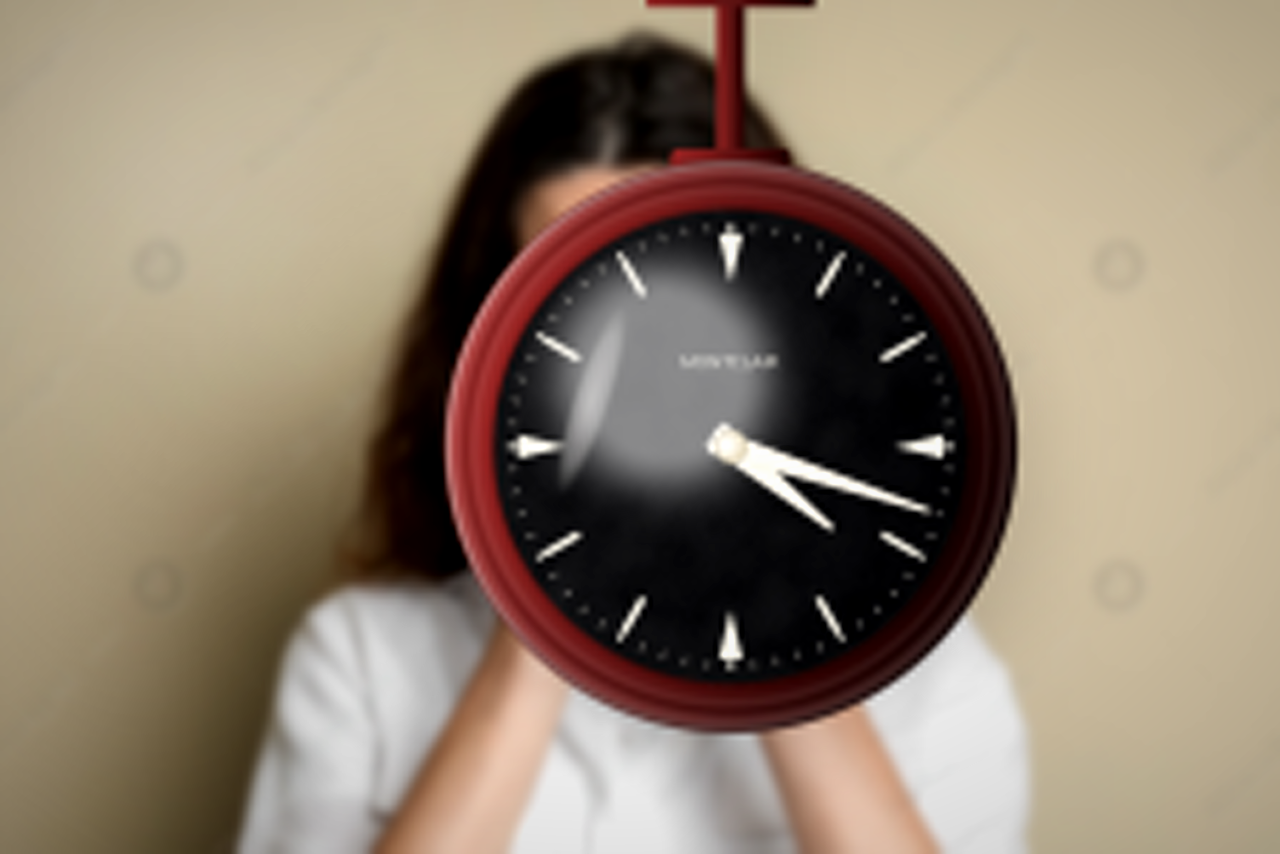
4:18
